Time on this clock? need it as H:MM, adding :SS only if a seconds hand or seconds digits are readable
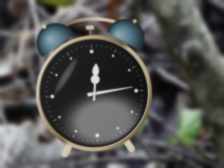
12:14
